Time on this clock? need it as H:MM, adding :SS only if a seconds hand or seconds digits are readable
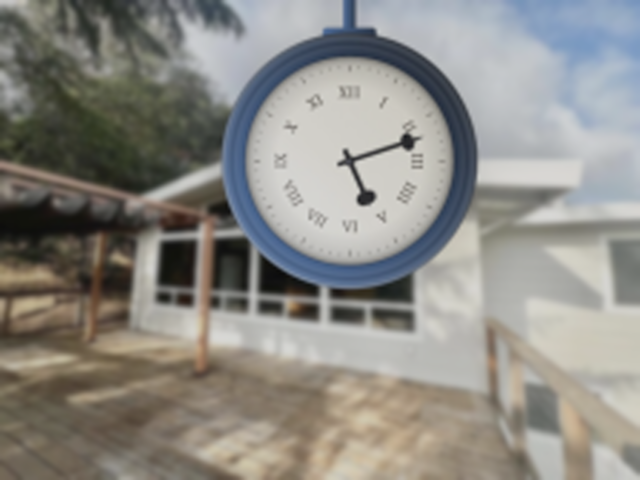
5:12
